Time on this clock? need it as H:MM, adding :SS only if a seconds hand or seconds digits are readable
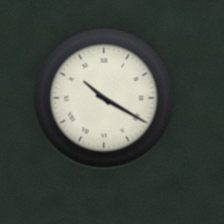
10:20
